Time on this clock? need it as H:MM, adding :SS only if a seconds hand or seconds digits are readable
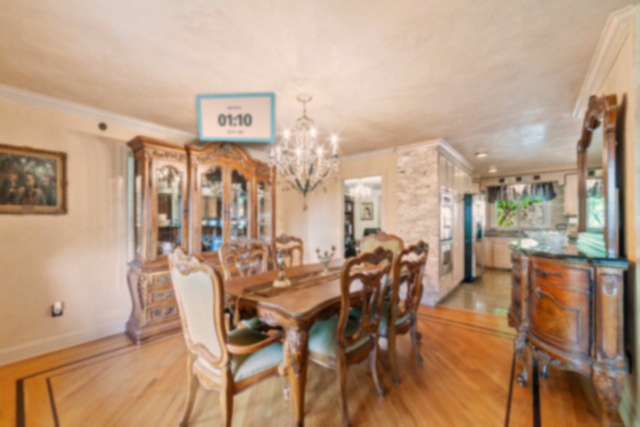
1:10
